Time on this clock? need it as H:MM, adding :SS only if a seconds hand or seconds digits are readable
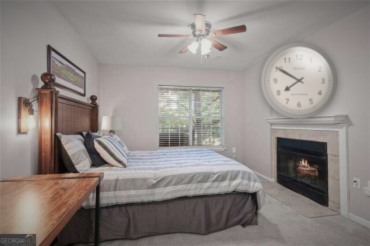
7:50
